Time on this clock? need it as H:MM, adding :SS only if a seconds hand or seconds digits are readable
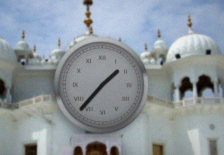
1:37
